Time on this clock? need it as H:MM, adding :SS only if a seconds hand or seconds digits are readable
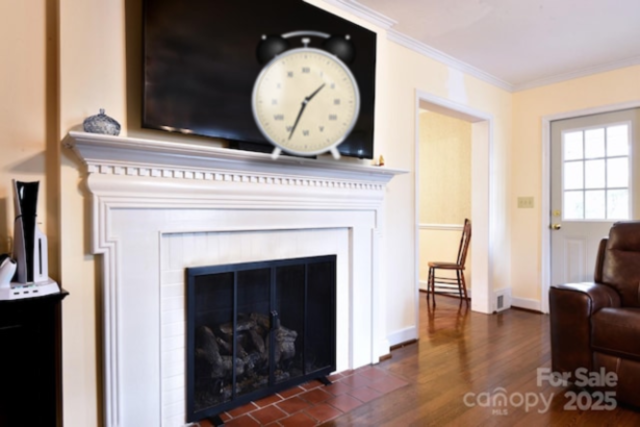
1:34
